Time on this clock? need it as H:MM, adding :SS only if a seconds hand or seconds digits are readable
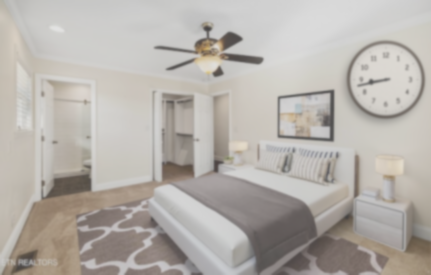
8:43
